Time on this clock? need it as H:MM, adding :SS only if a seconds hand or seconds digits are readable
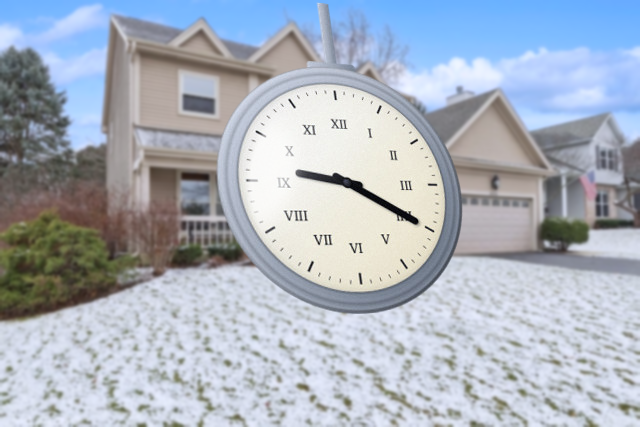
9:20
